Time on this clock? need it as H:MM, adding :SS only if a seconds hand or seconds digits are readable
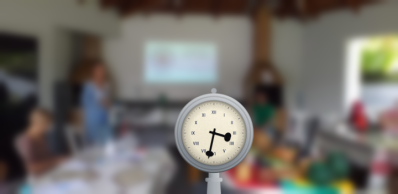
3:32
